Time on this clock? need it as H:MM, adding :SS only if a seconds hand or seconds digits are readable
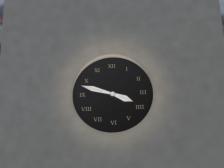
3:48
